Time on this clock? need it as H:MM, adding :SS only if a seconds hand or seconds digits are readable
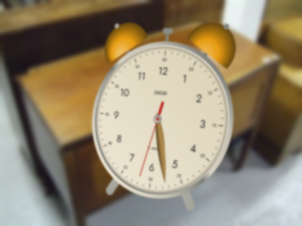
5:27:32
